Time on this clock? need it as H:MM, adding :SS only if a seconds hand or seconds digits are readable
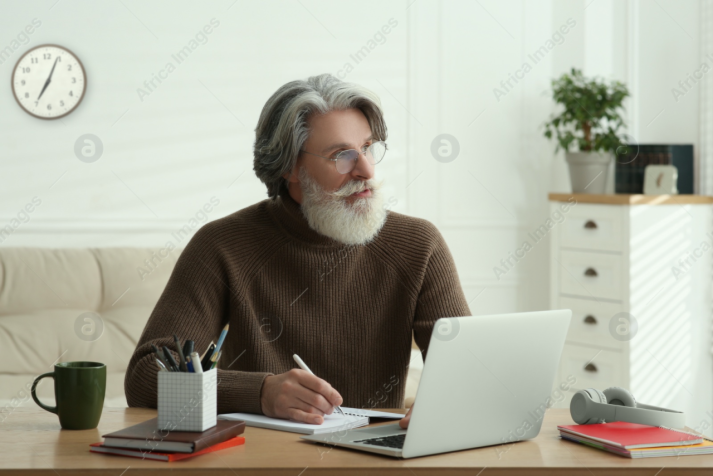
7:04
